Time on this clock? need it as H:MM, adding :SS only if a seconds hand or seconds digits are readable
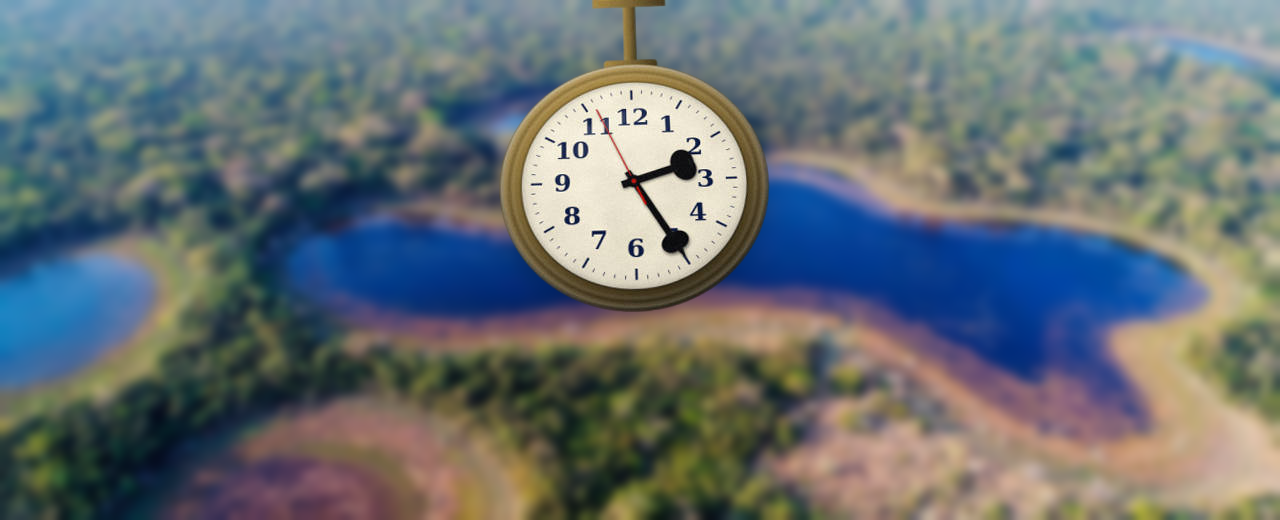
2:24:56
